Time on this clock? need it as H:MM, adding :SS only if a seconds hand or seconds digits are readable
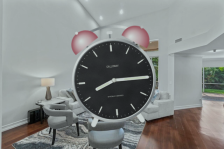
8:15
